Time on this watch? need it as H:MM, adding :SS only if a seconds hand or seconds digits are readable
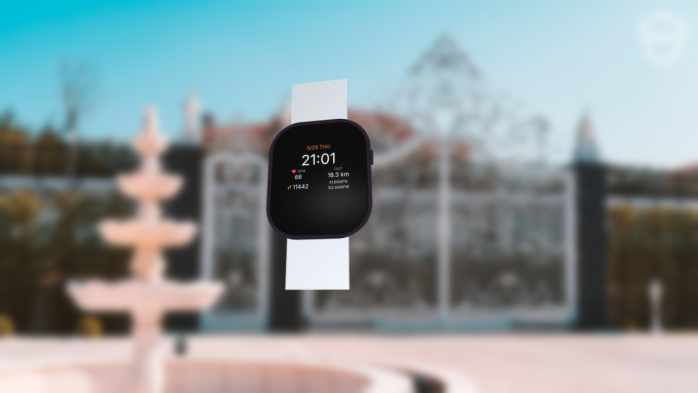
21:01
